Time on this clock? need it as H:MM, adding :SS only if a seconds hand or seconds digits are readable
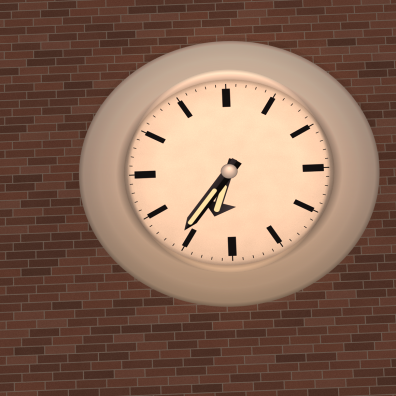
6:36
